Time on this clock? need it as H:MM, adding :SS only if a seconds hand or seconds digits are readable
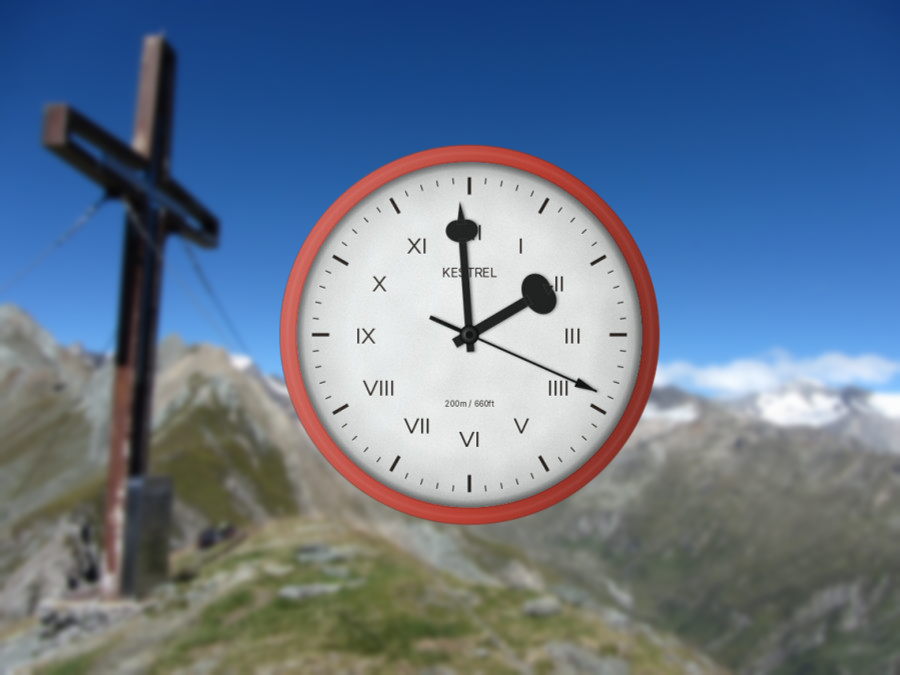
1:59:19
